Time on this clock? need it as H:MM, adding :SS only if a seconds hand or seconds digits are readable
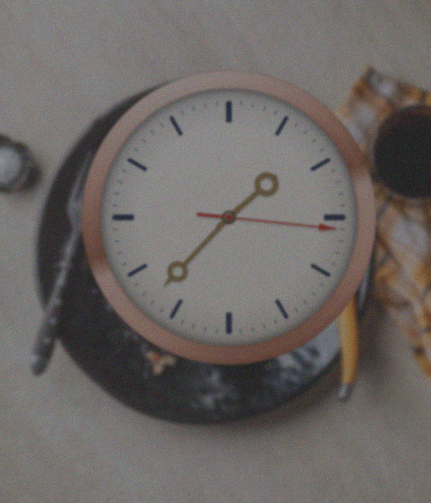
1:37:16
